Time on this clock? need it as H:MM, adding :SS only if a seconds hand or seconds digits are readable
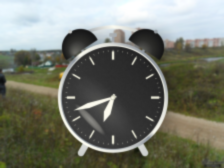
6:42
